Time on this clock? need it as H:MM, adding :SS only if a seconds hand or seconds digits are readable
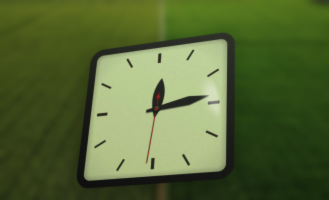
12:13:31
